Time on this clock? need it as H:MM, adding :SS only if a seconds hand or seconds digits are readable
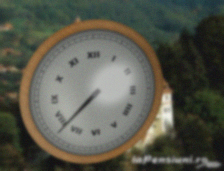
7:38
